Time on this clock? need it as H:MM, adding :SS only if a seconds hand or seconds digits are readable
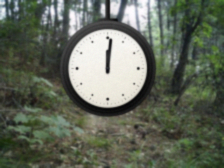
12:01
